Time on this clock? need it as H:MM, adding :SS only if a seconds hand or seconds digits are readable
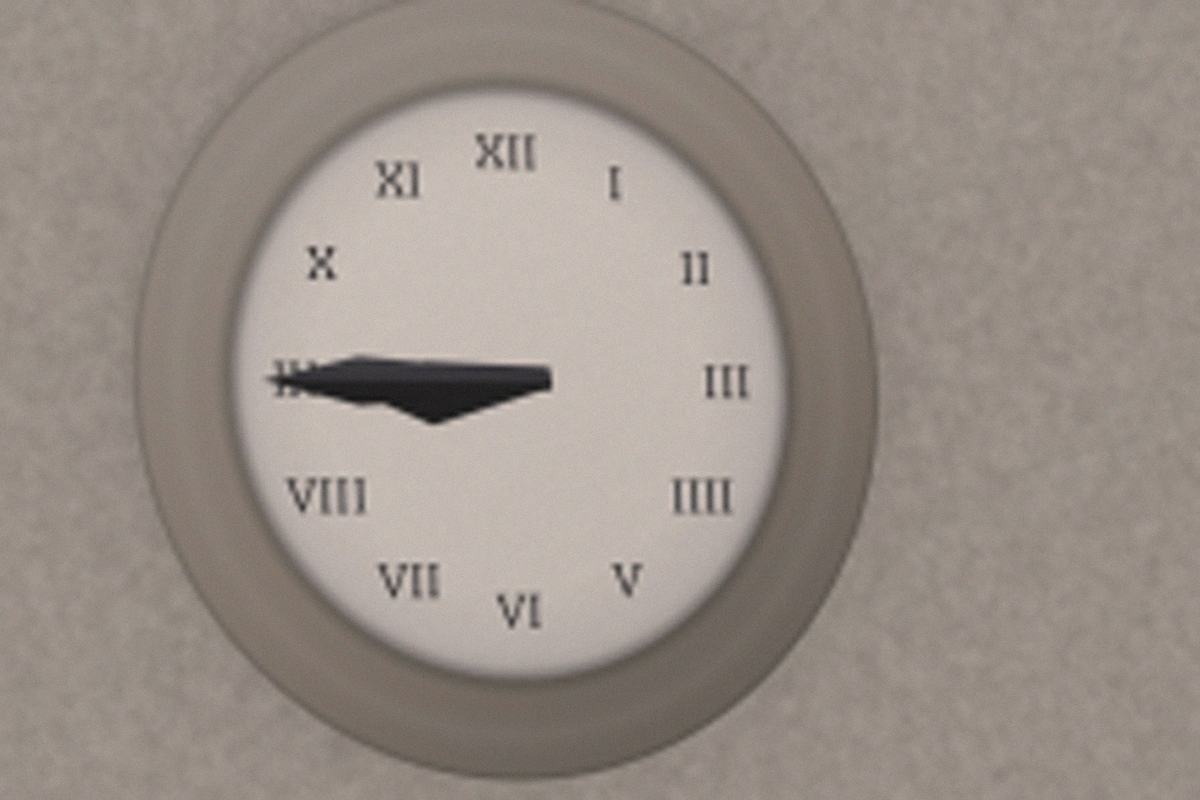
8:45
